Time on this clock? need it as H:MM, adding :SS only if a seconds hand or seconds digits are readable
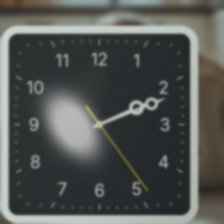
2:11:24
